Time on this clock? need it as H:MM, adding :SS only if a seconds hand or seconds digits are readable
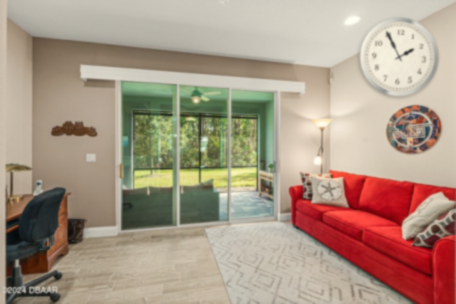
1:55
